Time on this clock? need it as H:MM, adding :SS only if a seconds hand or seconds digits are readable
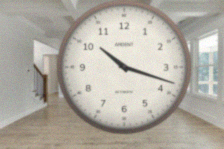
10:18
